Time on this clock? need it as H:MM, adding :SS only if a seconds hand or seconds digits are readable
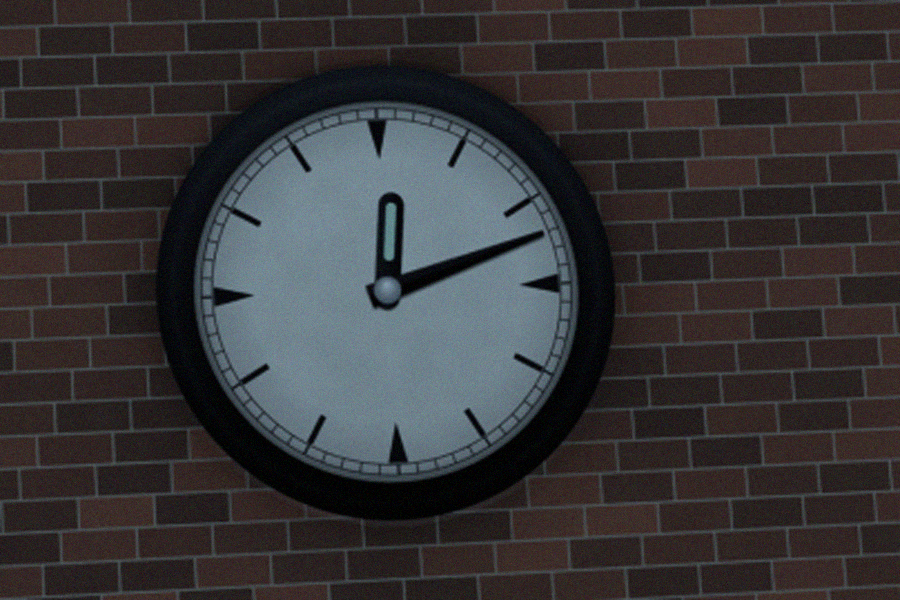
12:12
